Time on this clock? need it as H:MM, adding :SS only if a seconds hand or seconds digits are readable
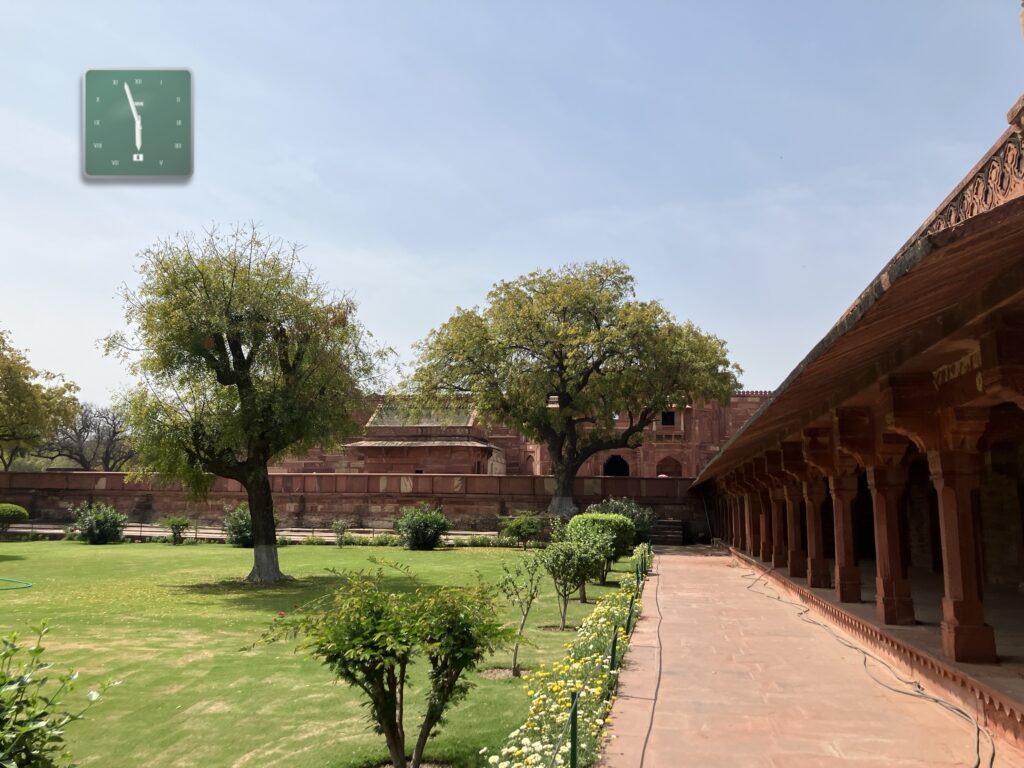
5:57
